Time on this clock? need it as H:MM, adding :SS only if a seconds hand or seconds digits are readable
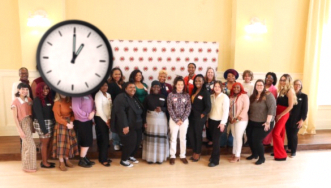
1:00
